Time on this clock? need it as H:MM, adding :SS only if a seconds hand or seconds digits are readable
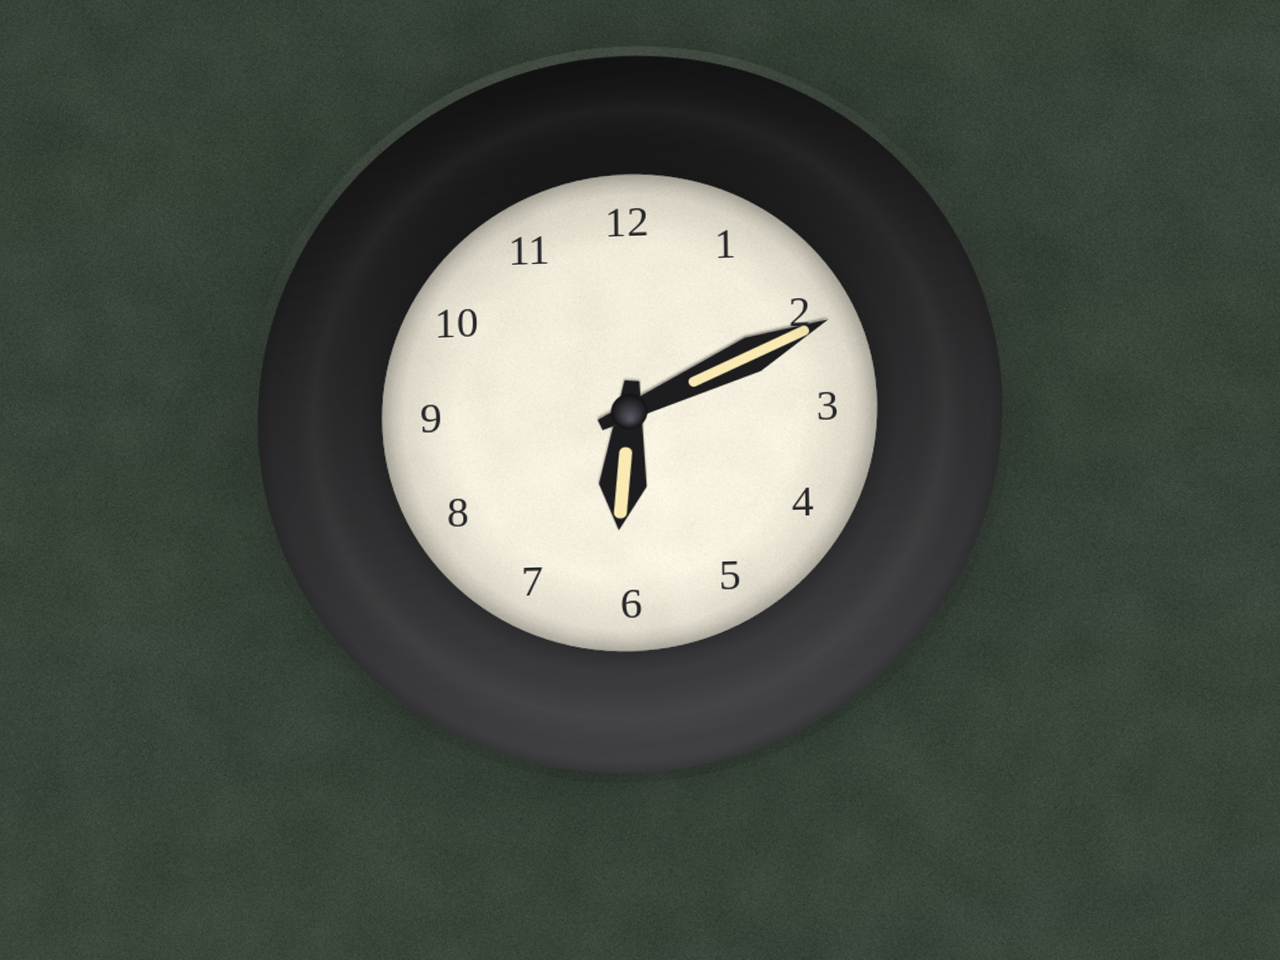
6:11
